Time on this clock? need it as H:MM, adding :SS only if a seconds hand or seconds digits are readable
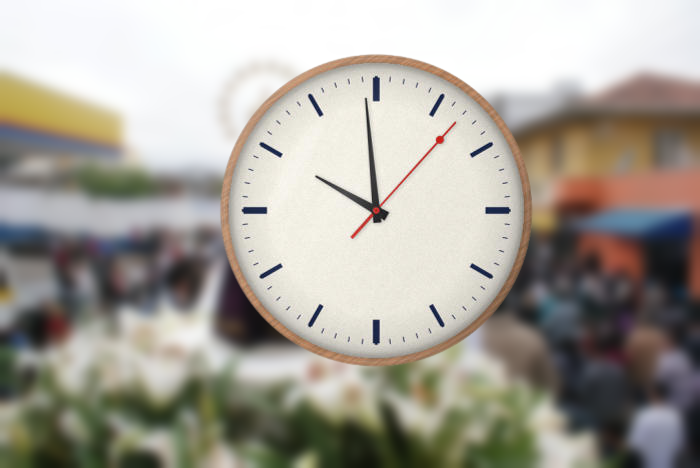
9:59:07
